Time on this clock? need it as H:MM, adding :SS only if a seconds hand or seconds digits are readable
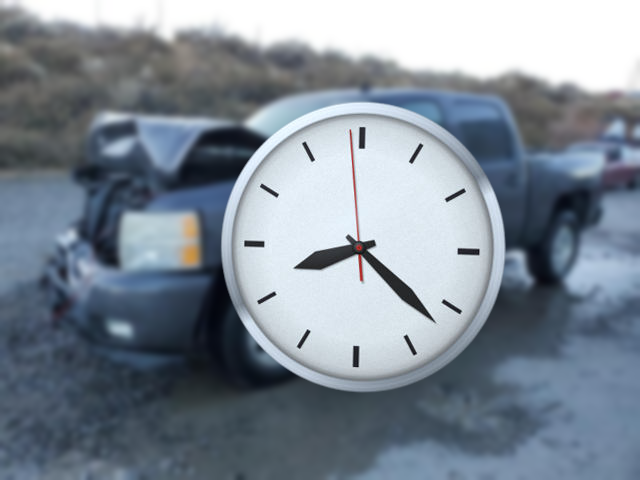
8:21:59
